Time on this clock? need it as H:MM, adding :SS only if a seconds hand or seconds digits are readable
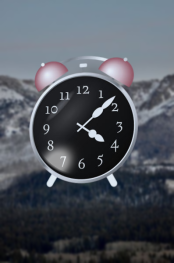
4:08
